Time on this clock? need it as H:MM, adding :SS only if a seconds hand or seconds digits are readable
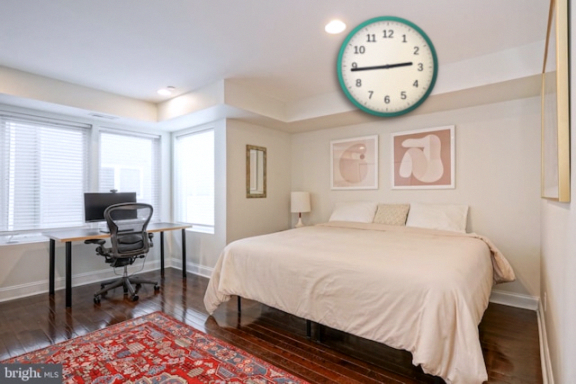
2:44
